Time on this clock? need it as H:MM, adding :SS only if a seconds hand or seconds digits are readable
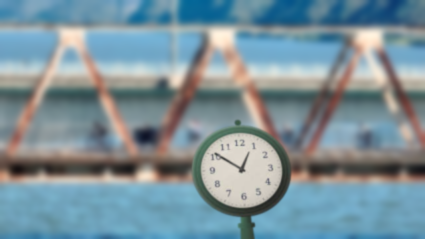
12:51
